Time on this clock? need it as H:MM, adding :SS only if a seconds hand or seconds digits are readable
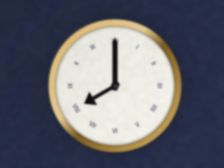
8:00
